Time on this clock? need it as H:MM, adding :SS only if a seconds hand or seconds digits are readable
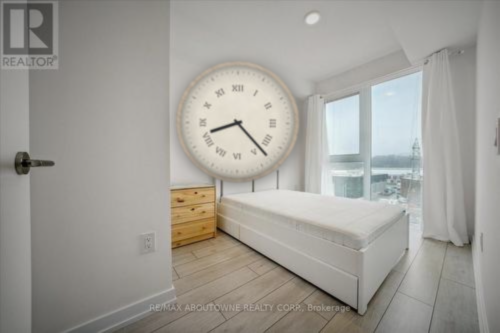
8:23
